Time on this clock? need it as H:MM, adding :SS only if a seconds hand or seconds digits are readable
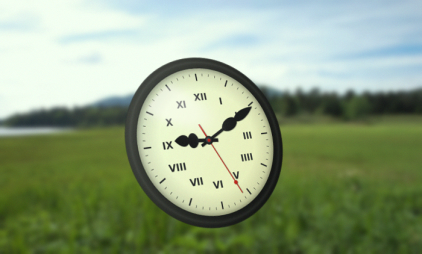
9:10:26
